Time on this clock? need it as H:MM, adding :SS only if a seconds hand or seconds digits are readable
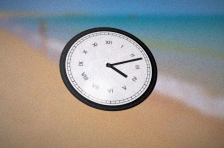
4:12
